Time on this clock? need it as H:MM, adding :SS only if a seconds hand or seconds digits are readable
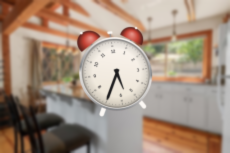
5:35
